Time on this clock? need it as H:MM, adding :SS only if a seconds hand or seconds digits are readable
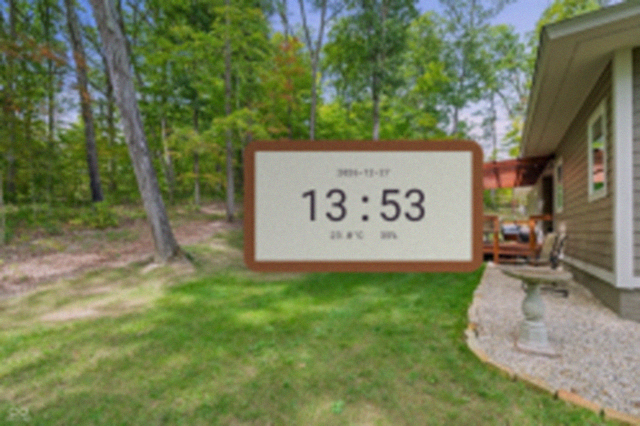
13:53
